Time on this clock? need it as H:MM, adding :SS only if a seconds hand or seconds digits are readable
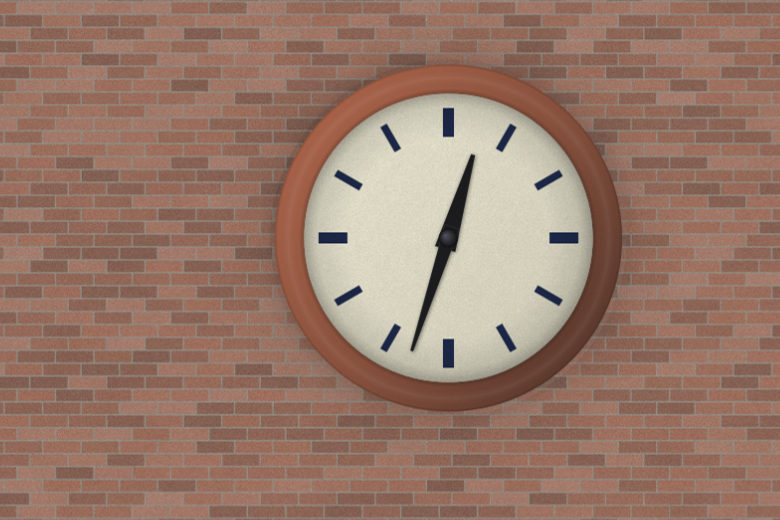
12:33
